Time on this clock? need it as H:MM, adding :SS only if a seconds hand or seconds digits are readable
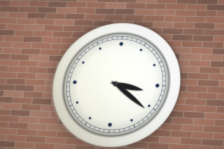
3:21
